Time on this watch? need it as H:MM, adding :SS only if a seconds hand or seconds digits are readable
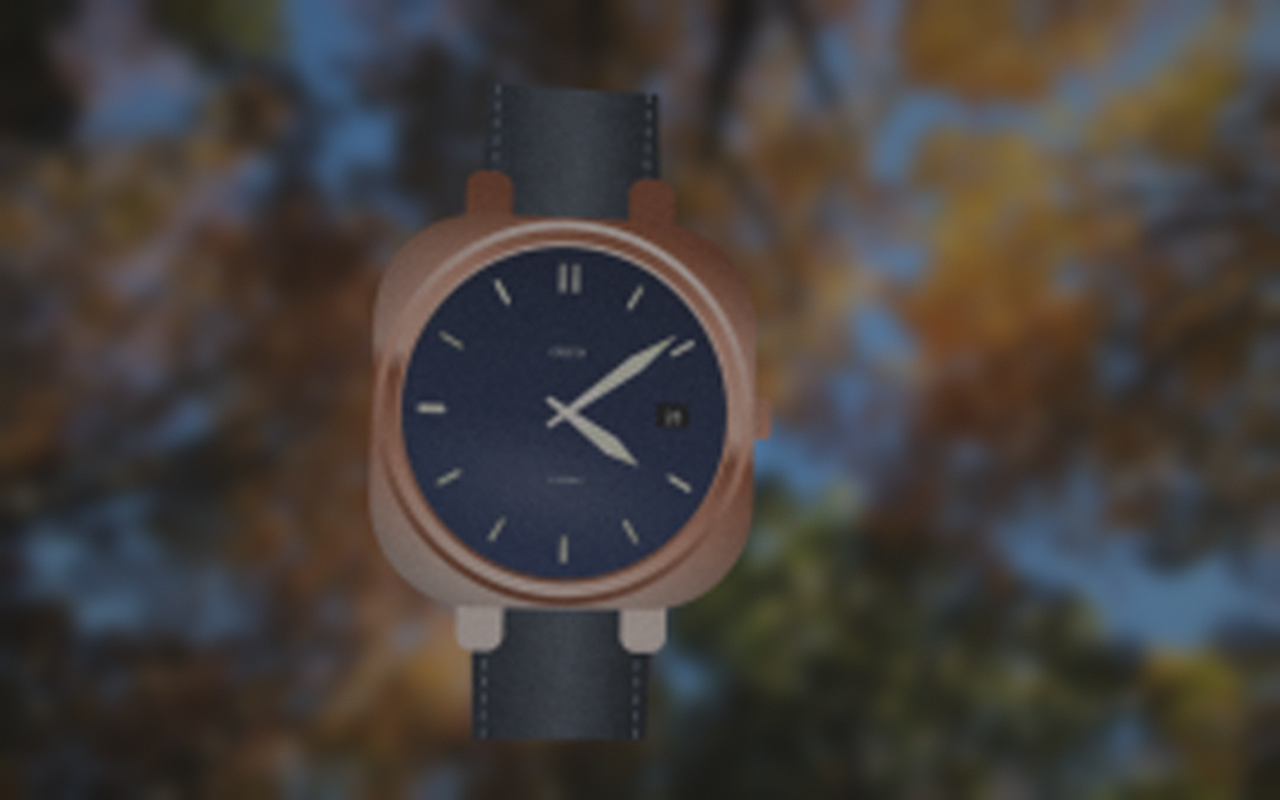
4:09
